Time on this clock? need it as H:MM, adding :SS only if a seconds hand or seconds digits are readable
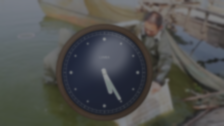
5:25
